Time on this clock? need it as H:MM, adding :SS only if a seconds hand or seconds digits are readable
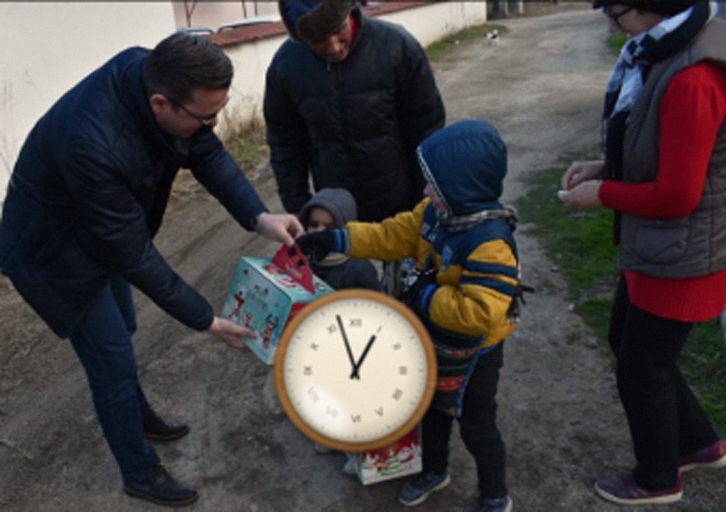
12:57
